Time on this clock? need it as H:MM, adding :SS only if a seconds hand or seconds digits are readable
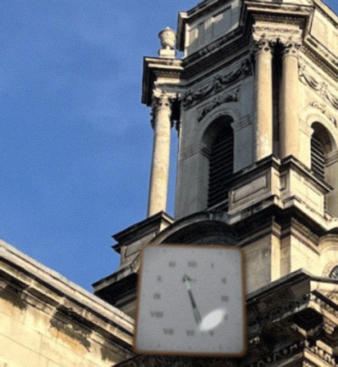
11:27
